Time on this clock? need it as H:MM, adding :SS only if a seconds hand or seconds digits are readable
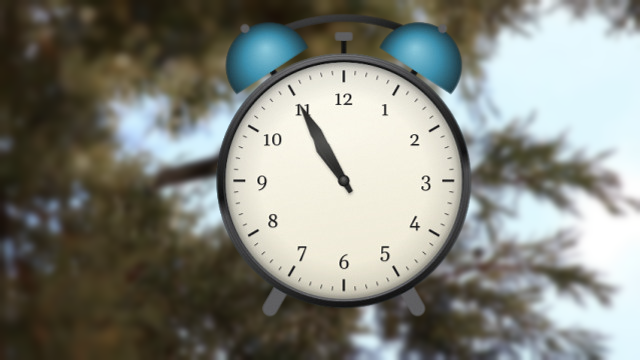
10:55
